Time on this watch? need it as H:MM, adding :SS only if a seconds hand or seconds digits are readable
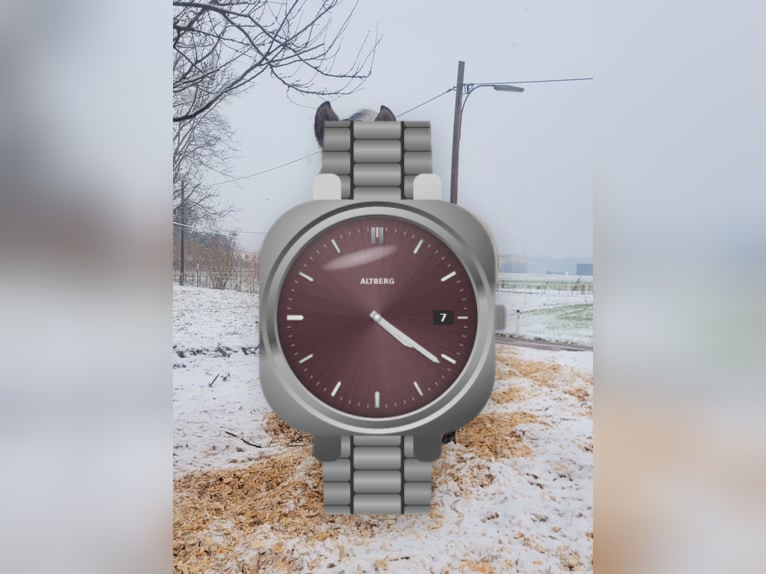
4:21
